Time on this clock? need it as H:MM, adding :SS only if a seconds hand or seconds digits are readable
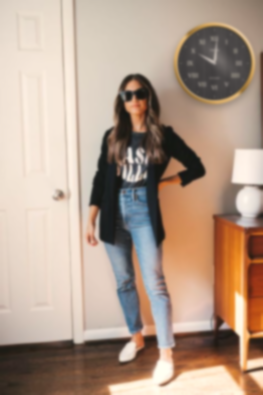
10:01
